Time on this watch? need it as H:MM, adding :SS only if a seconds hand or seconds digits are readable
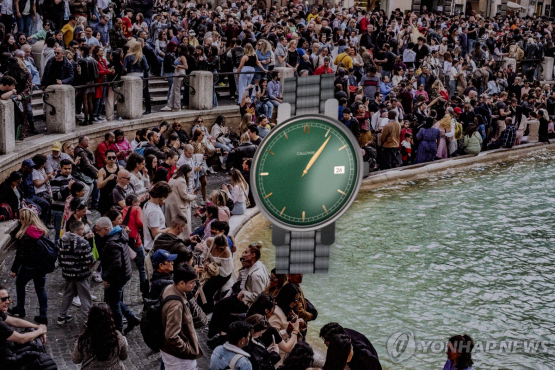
1:06
